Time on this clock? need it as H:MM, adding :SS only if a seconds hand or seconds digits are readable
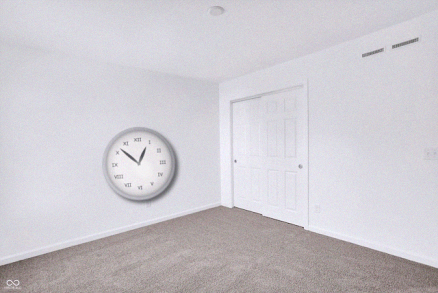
12:52
